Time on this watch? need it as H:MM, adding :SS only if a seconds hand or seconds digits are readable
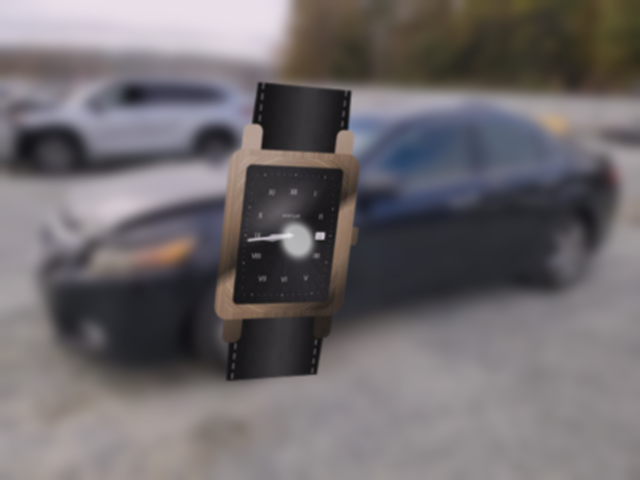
8:44
